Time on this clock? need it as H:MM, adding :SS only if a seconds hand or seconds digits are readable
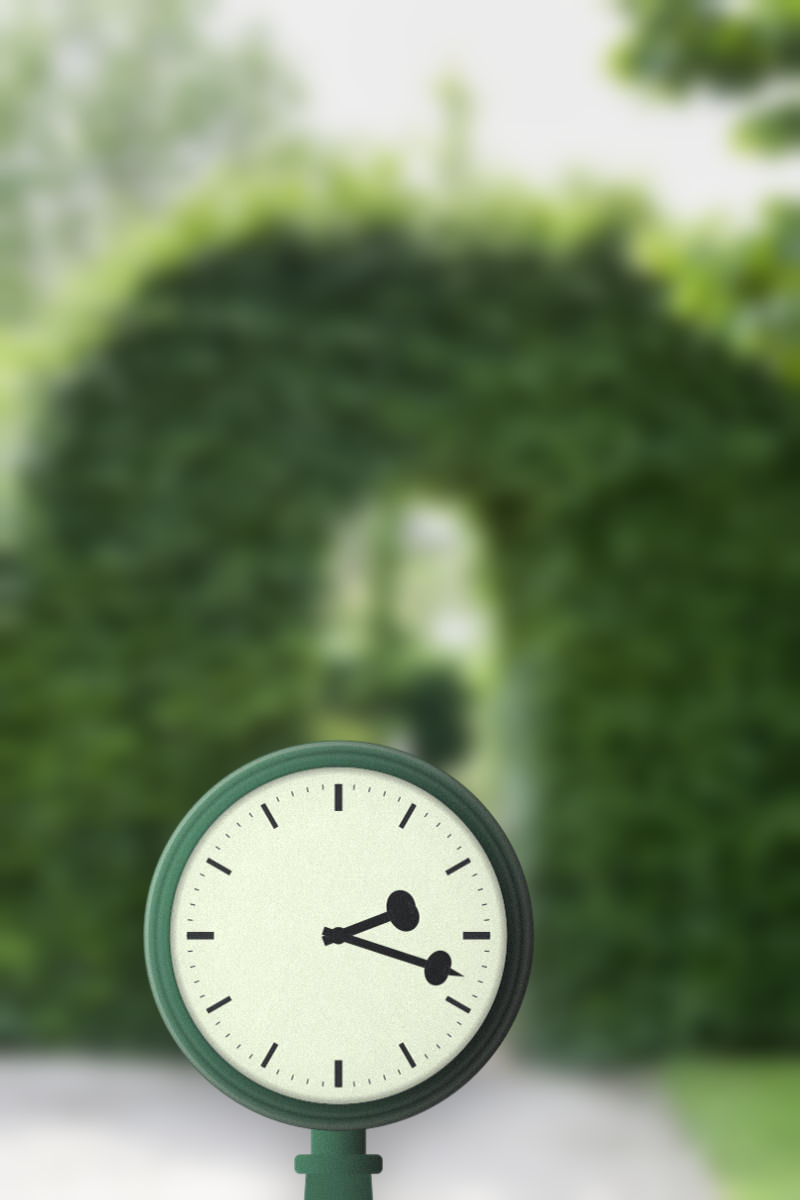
2:18
